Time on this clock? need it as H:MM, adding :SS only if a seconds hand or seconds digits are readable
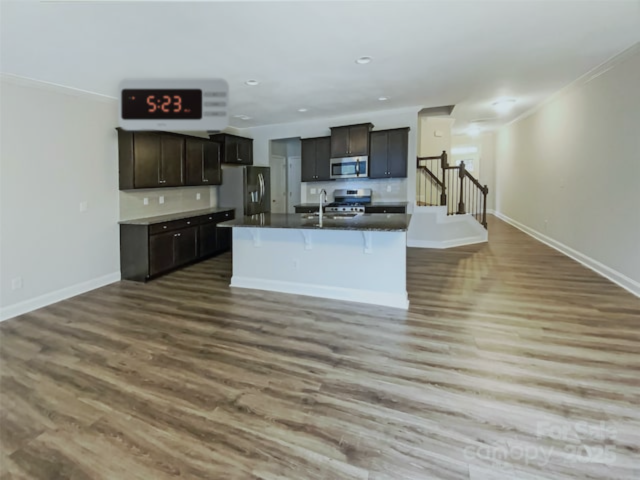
5:23
